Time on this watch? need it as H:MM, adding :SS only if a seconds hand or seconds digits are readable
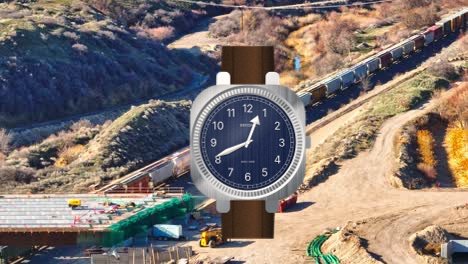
12:41
